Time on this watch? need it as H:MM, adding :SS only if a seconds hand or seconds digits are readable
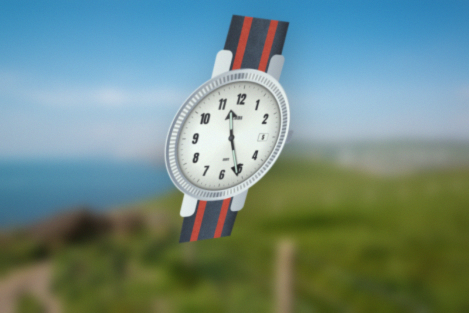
11:26
